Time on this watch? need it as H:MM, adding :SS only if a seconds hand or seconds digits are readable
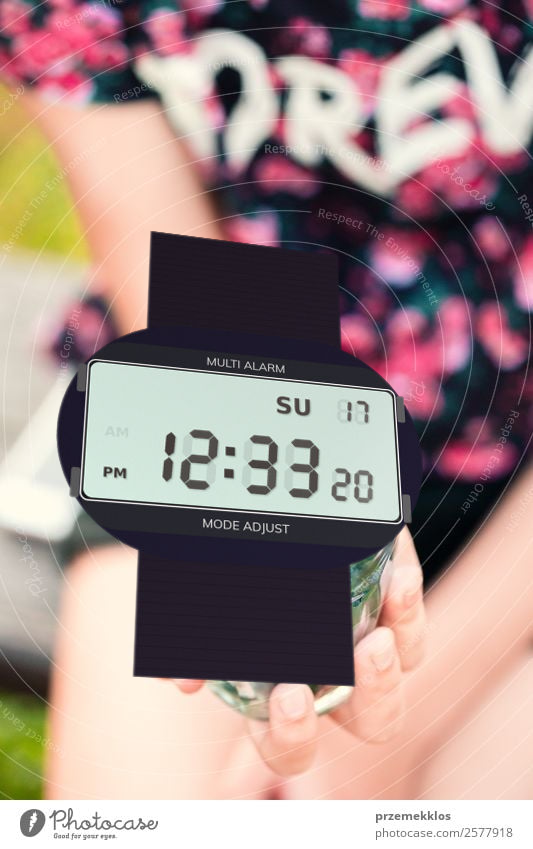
12:33:20
